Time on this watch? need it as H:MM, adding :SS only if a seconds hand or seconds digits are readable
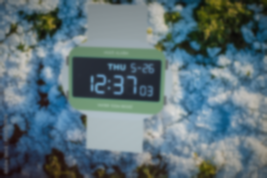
12:37
